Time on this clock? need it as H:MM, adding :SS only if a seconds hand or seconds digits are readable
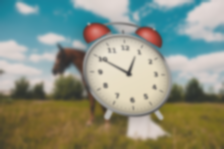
12:50
